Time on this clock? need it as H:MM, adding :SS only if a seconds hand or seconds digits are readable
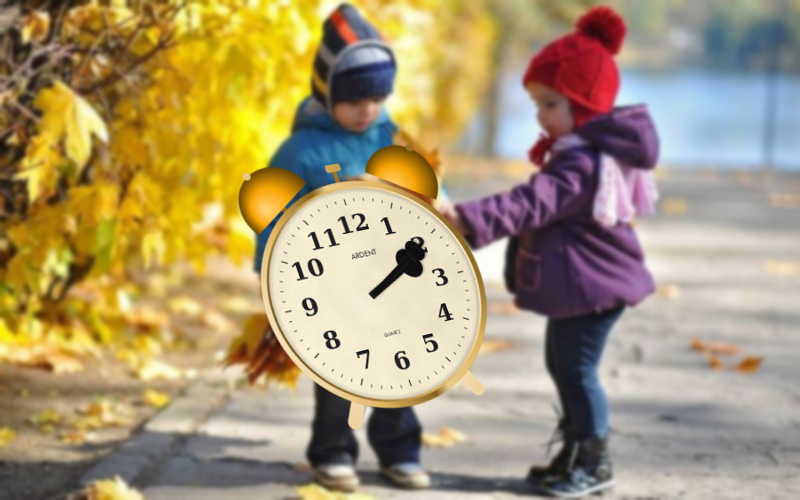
2:10
